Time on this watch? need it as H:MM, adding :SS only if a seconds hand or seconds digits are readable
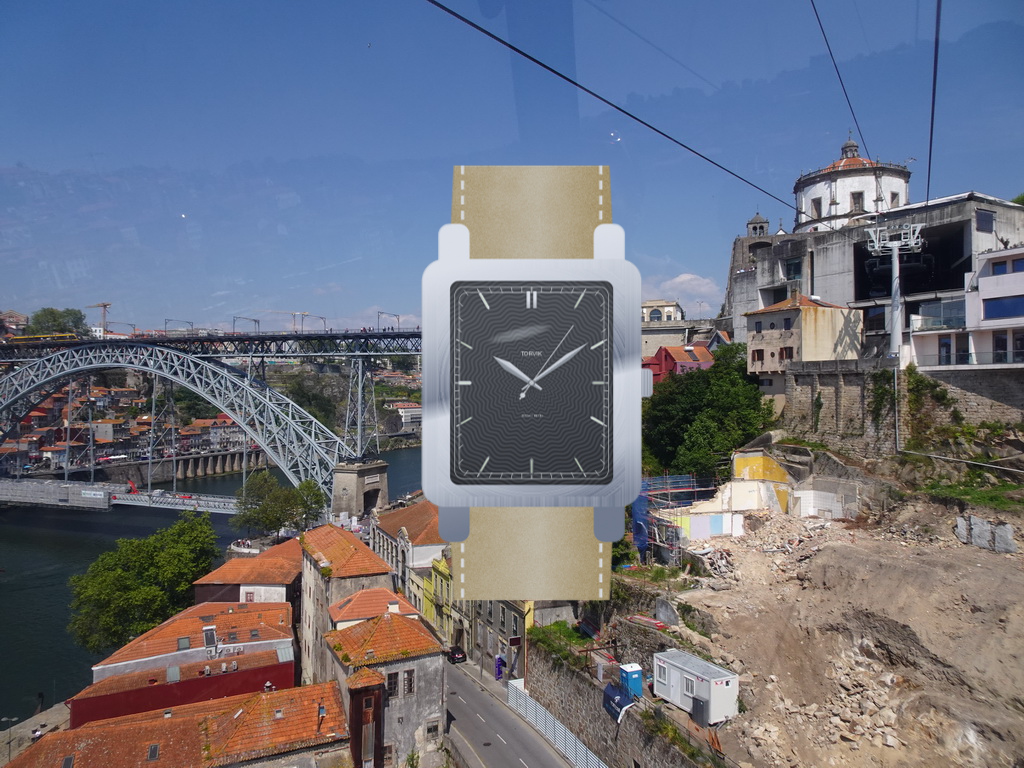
10:09:06
